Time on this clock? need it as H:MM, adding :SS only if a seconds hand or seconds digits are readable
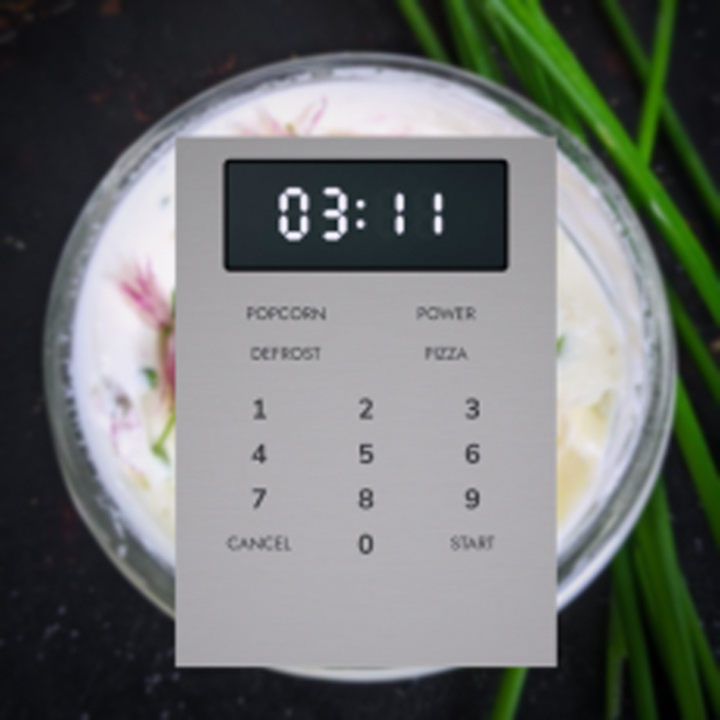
3:11
